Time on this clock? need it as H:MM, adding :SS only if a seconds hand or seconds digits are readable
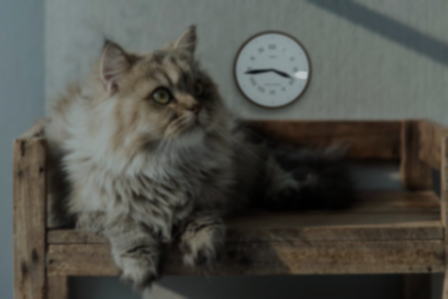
3:44
